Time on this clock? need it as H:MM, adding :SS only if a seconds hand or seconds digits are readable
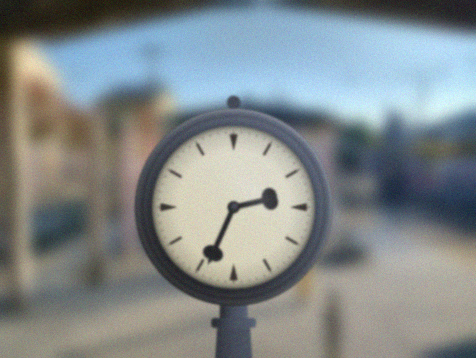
2:34
